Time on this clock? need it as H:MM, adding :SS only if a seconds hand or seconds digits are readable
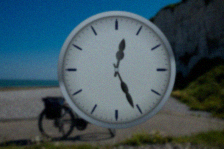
12:26
